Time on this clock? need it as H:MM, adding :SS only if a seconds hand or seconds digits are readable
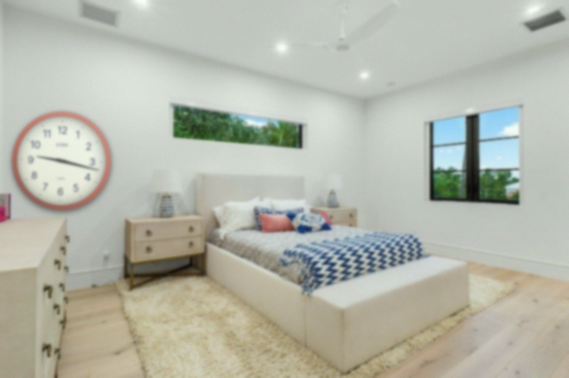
9:17
